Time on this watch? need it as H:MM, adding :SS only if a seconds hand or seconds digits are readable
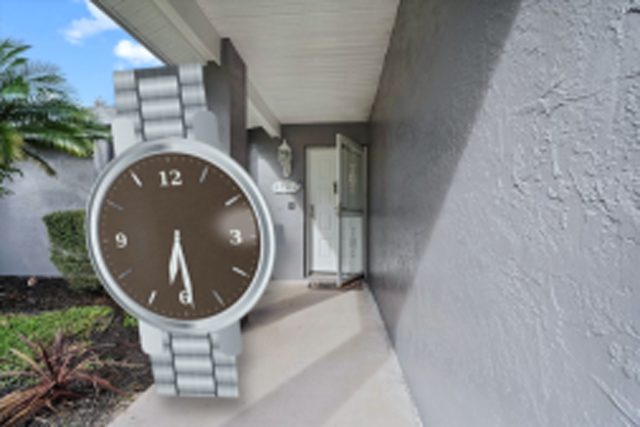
6:29
